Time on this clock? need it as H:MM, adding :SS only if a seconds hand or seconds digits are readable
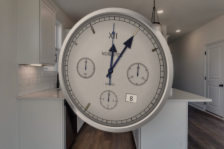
12:05
